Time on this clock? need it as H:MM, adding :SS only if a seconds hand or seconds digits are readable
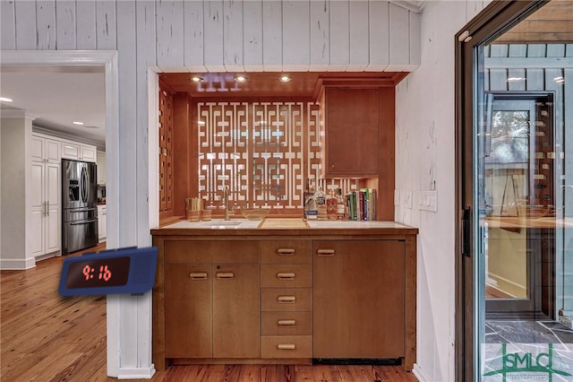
9:16
